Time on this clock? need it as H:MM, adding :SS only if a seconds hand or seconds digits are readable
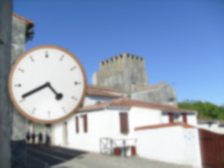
4:41
